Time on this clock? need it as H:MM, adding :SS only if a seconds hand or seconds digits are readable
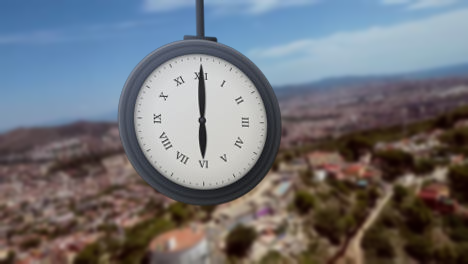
6:00
